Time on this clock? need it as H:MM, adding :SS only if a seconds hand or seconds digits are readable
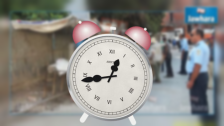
12:43
